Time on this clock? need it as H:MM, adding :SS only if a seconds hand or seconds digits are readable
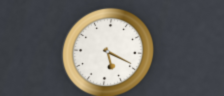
5:19
